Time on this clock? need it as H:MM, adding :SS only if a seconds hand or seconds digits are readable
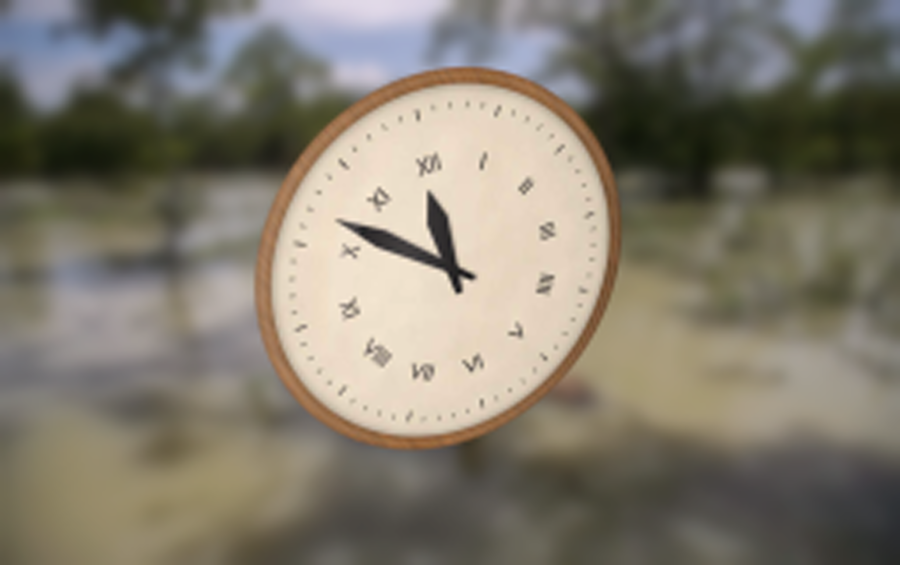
11:52
